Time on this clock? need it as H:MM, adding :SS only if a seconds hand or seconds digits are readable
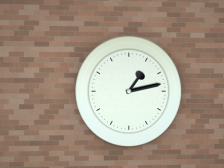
1:13
